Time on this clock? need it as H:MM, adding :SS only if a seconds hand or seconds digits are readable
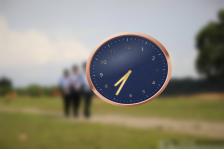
7:35
